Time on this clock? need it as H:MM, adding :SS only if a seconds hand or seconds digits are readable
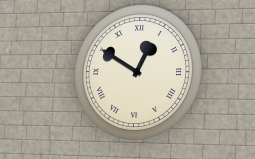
12:50
